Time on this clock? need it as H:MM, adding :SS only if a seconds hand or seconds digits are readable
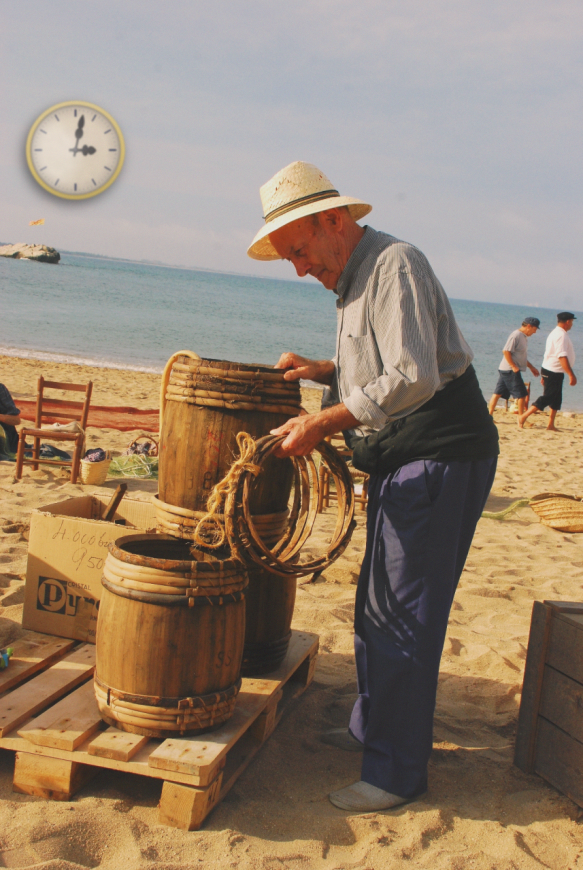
3:02
